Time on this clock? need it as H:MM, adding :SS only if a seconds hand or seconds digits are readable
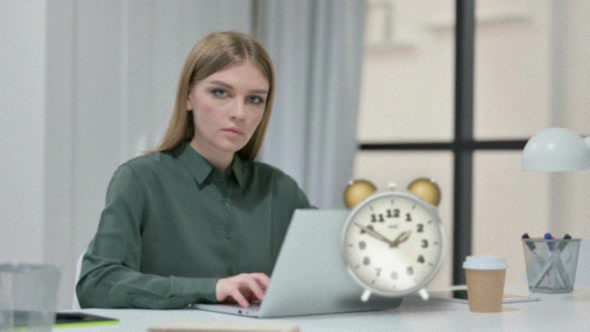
1:50
